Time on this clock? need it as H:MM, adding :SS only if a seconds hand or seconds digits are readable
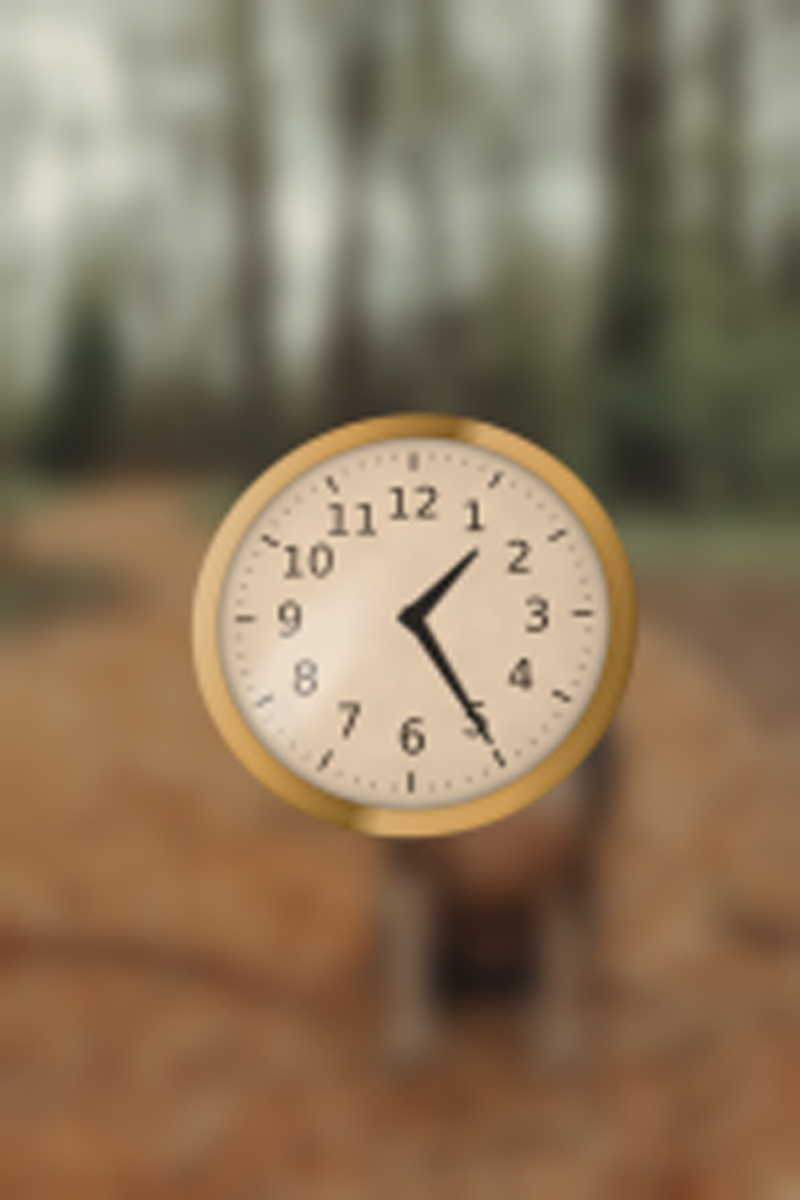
1:25
